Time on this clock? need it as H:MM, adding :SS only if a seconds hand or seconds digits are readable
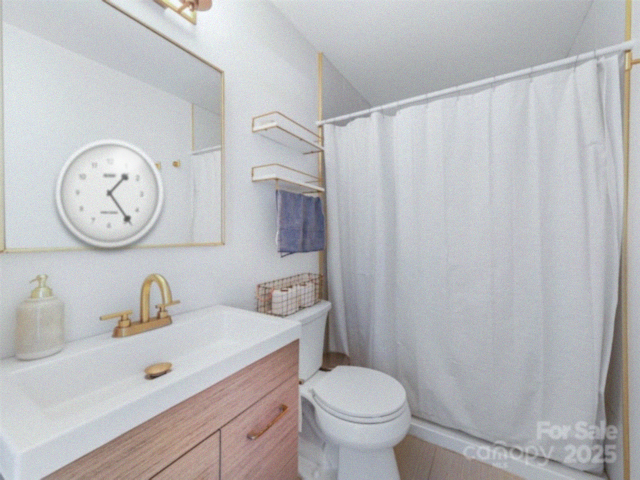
1:24
